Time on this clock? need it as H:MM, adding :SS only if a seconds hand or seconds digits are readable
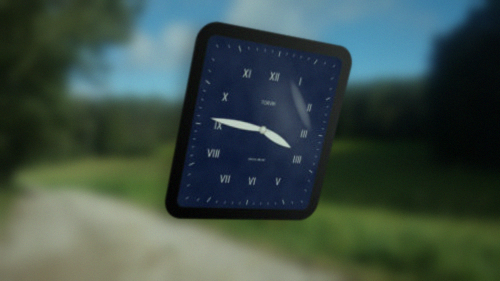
3:46
